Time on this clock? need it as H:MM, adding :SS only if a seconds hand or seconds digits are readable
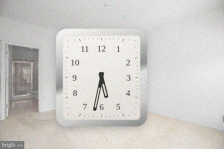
5:32
